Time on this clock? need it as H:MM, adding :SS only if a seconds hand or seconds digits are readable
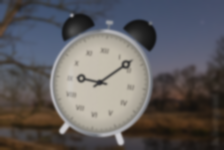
9:08
